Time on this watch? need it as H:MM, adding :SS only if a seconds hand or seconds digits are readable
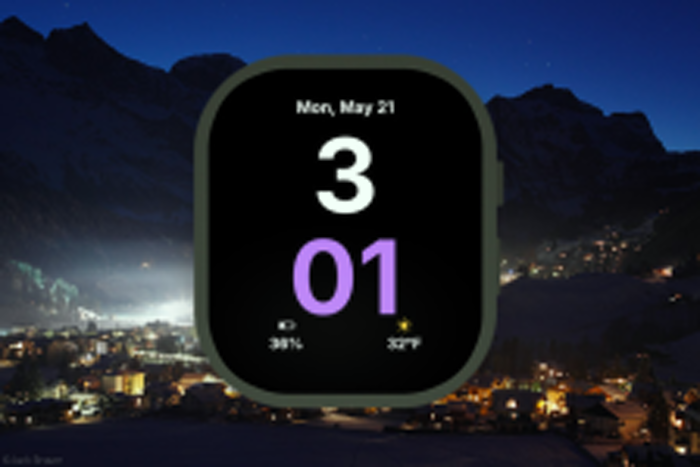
3:01
